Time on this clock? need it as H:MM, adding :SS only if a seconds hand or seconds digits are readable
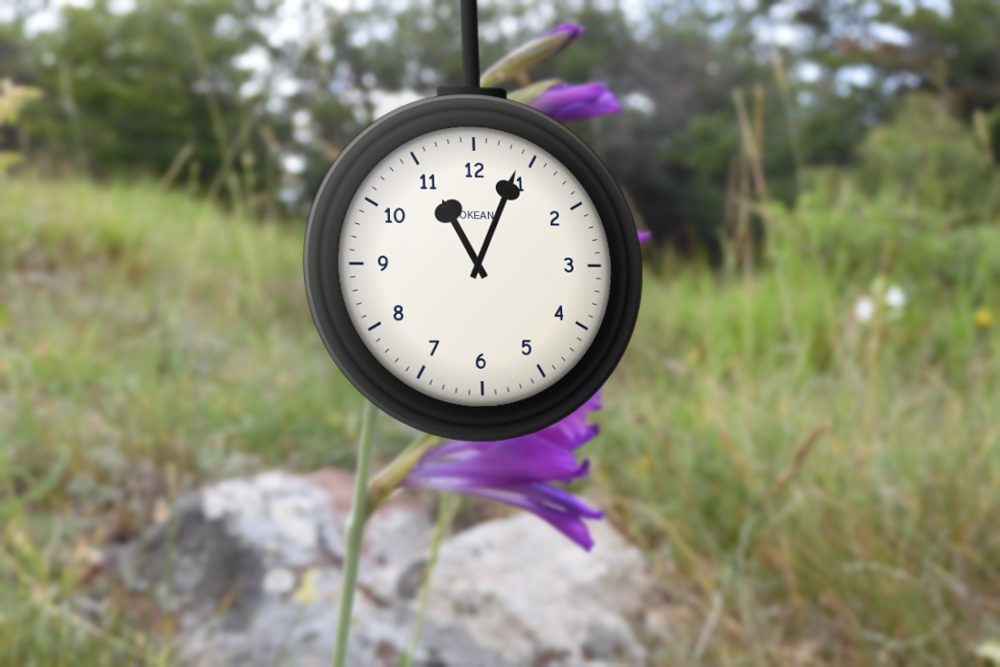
11:04
